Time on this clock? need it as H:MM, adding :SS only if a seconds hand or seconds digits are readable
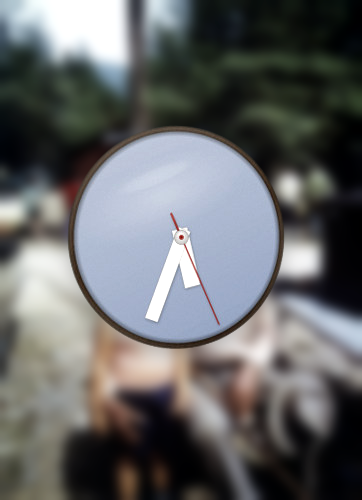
5:33:26
